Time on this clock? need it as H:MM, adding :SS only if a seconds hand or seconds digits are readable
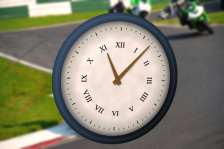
11:07
